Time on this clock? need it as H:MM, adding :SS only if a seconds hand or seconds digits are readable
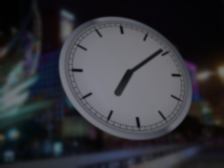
7:09
